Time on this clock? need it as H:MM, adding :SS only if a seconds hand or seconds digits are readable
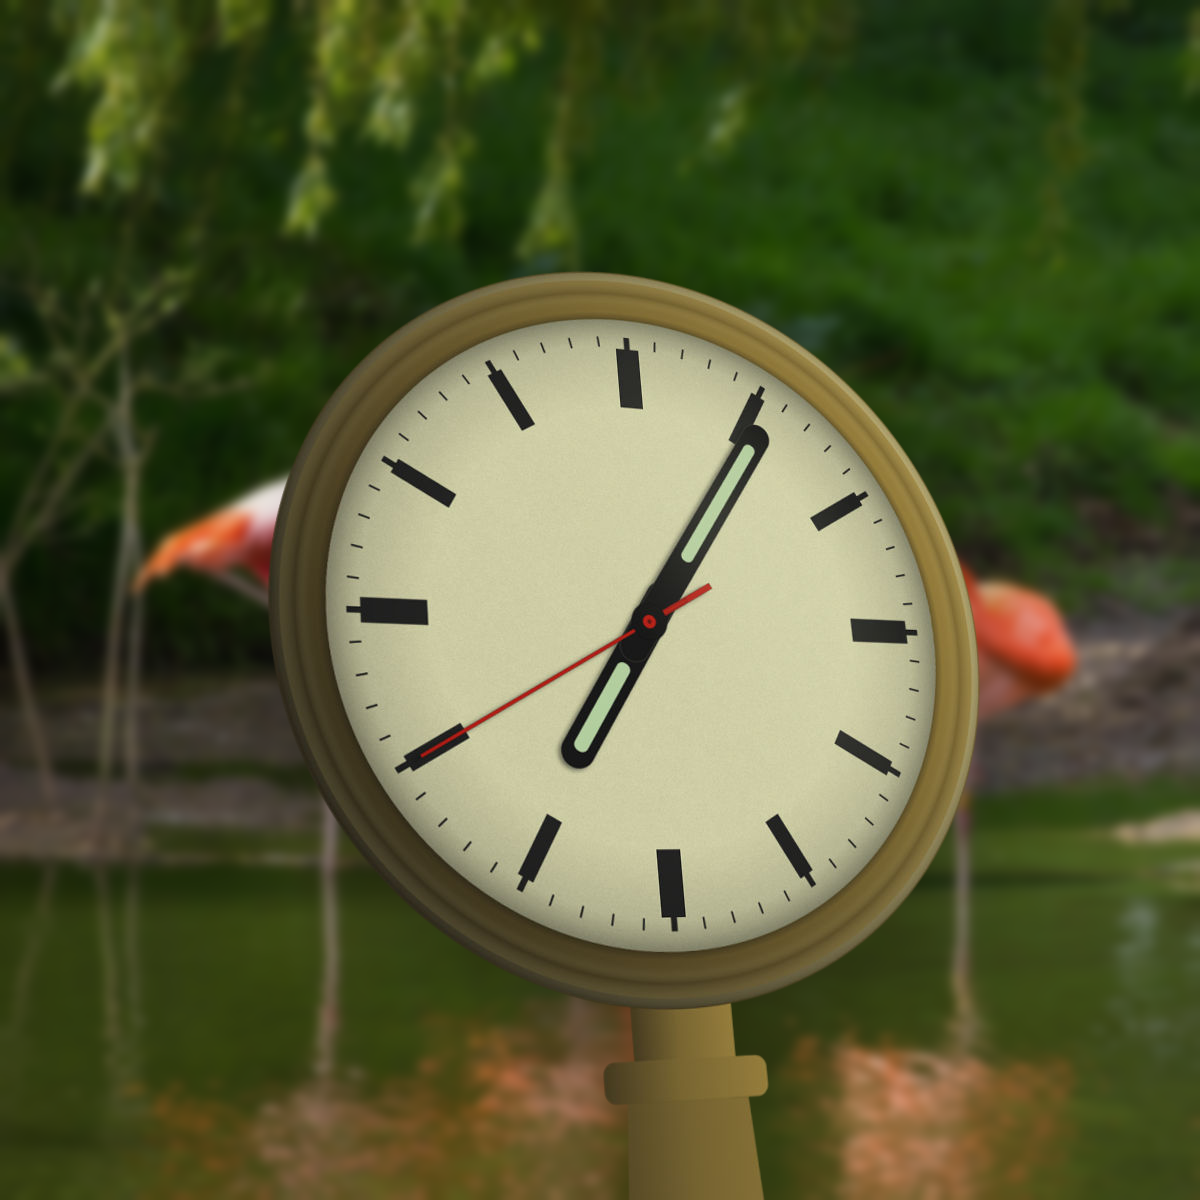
7:05:40
